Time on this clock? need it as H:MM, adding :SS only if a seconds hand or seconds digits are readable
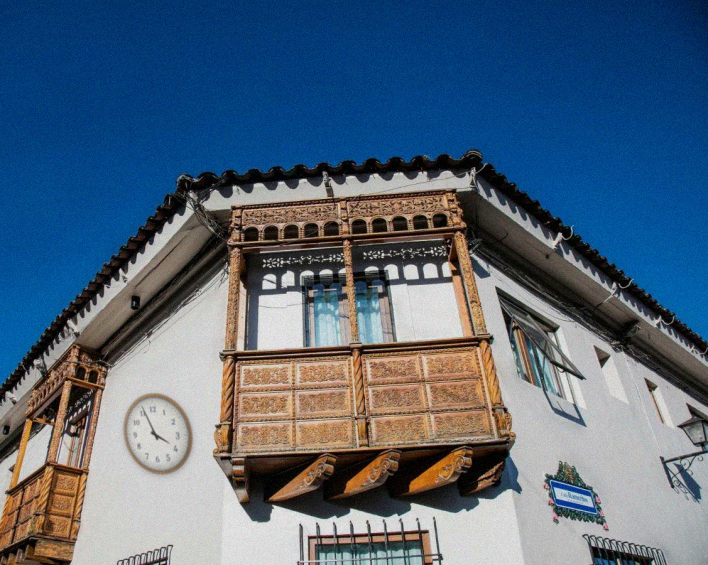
3:56
